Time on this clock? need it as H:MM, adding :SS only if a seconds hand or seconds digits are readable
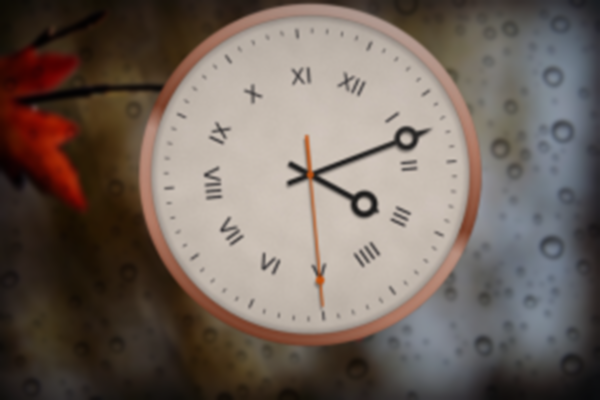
3:07:25
